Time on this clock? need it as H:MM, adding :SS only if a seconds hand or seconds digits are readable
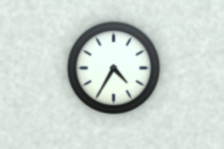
4:35
